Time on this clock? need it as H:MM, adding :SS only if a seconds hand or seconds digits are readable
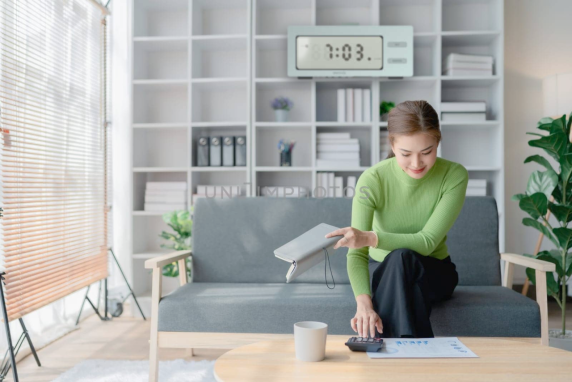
7:03
